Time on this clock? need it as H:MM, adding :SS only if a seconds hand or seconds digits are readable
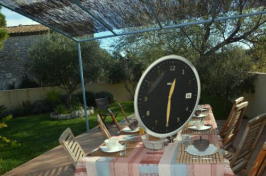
12:30
